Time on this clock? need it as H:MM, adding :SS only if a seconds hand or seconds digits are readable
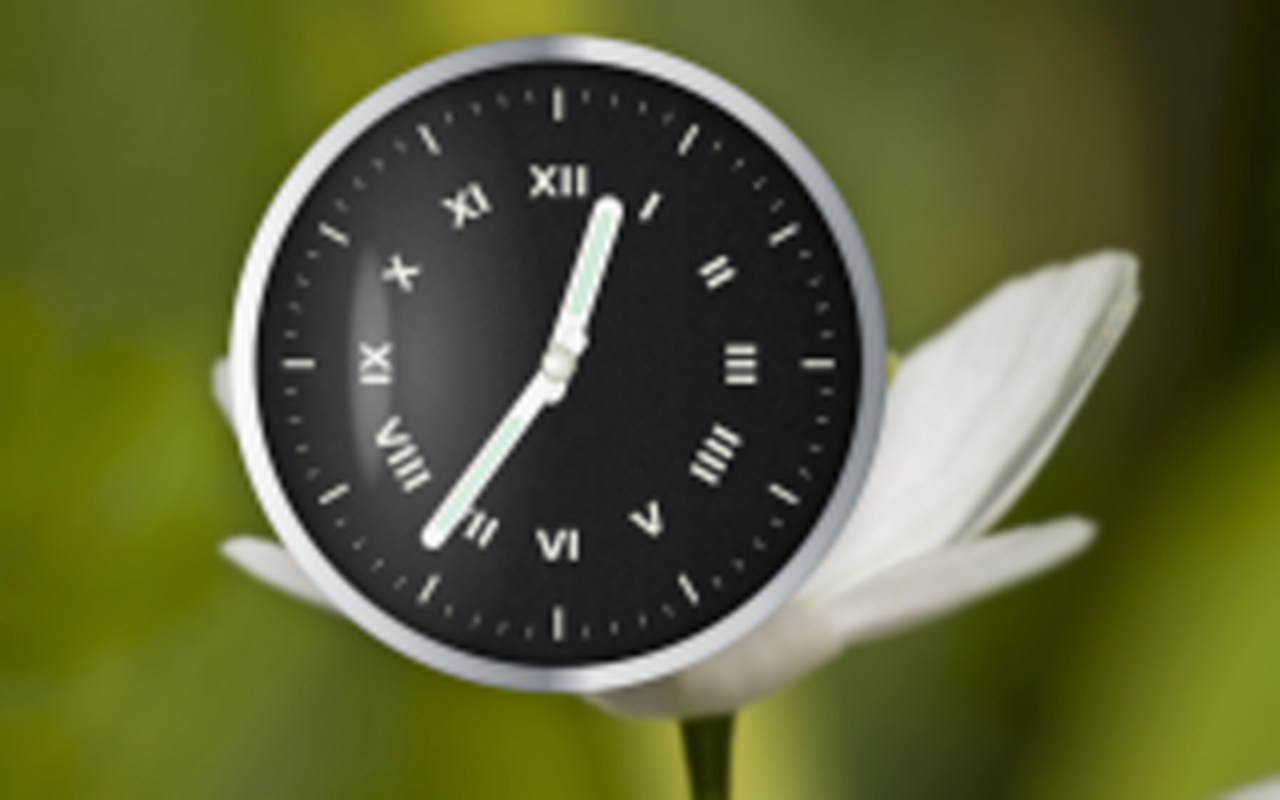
12:36
